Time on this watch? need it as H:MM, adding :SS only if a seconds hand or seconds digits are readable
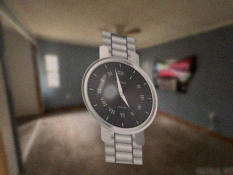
4:58
